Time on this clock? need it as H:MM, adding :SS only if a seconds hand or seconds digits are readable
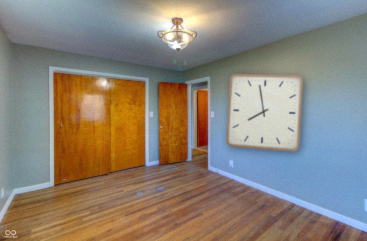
7:58
